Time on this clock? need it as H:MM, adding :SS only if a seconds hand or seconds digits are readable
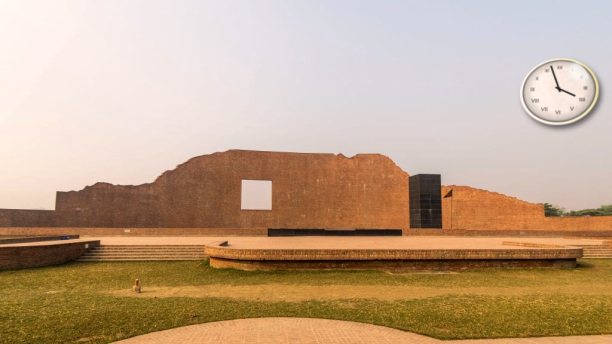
3:57
